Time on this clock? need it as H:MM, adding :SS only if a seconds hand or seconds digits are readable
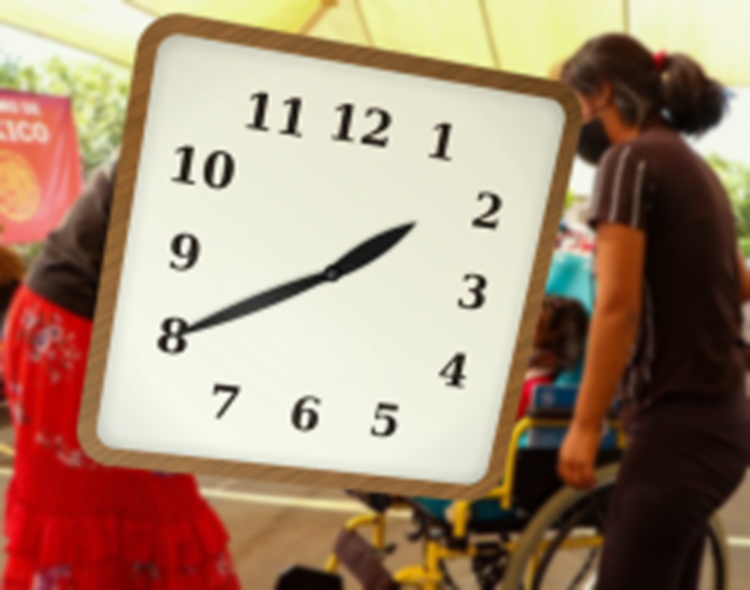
1:40
